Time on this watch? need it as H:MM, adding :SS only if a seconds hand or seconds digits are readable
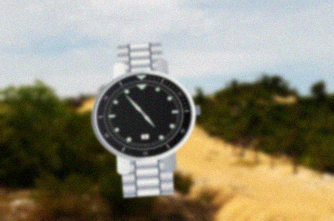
4:54
